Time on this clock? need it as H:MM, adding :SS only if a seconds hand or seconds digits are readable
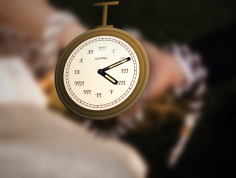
4:11
